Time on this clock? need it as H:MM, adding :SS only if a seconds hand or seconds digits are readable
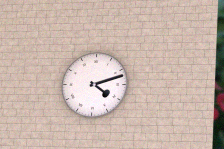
4:12
